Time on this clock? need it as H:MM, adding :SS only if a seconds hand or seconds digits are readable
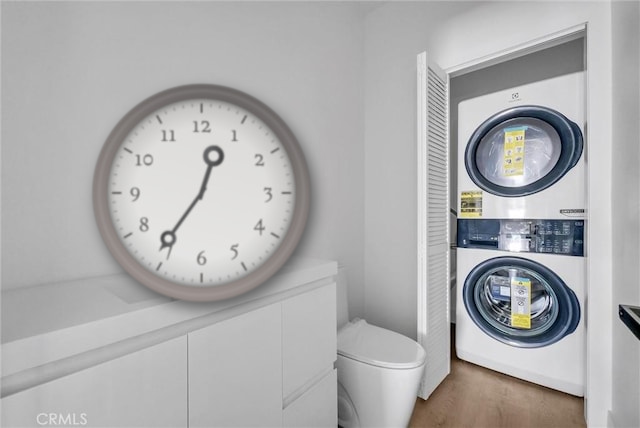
12:36
